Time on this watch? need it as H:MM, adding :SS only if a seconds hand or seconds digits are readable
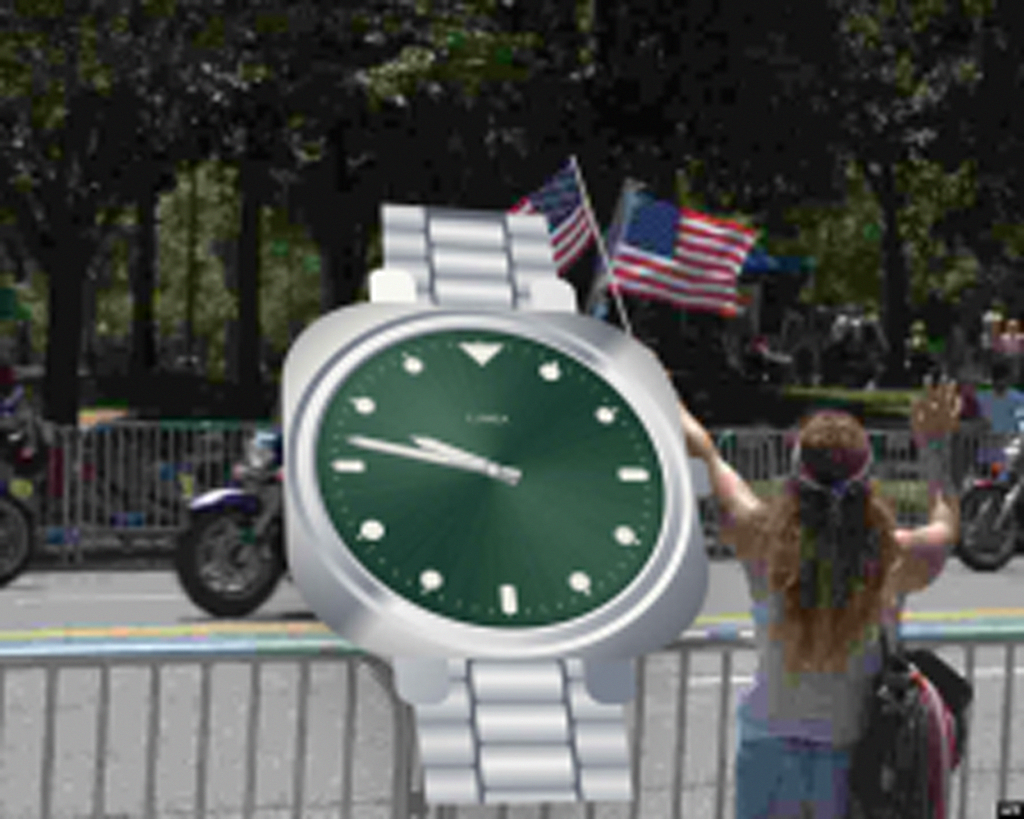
9:47
